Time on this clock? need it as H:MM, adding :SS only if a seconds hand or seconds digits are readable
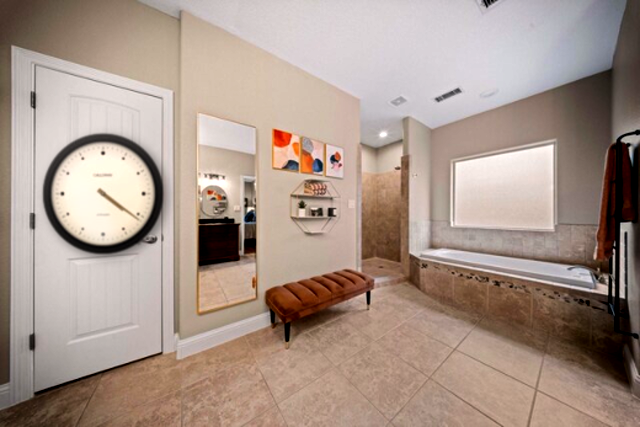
4:21
